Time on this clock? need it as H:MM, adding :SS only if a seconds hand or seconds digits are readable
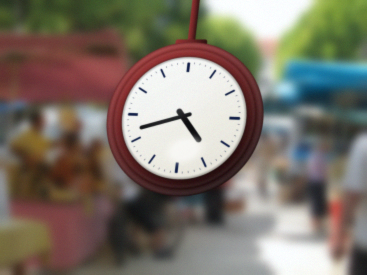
4:42
